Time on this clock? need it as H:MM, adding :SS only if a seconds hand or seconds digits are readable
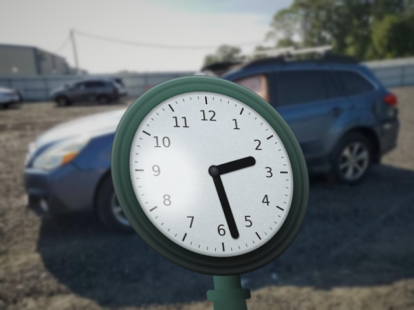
2:28
